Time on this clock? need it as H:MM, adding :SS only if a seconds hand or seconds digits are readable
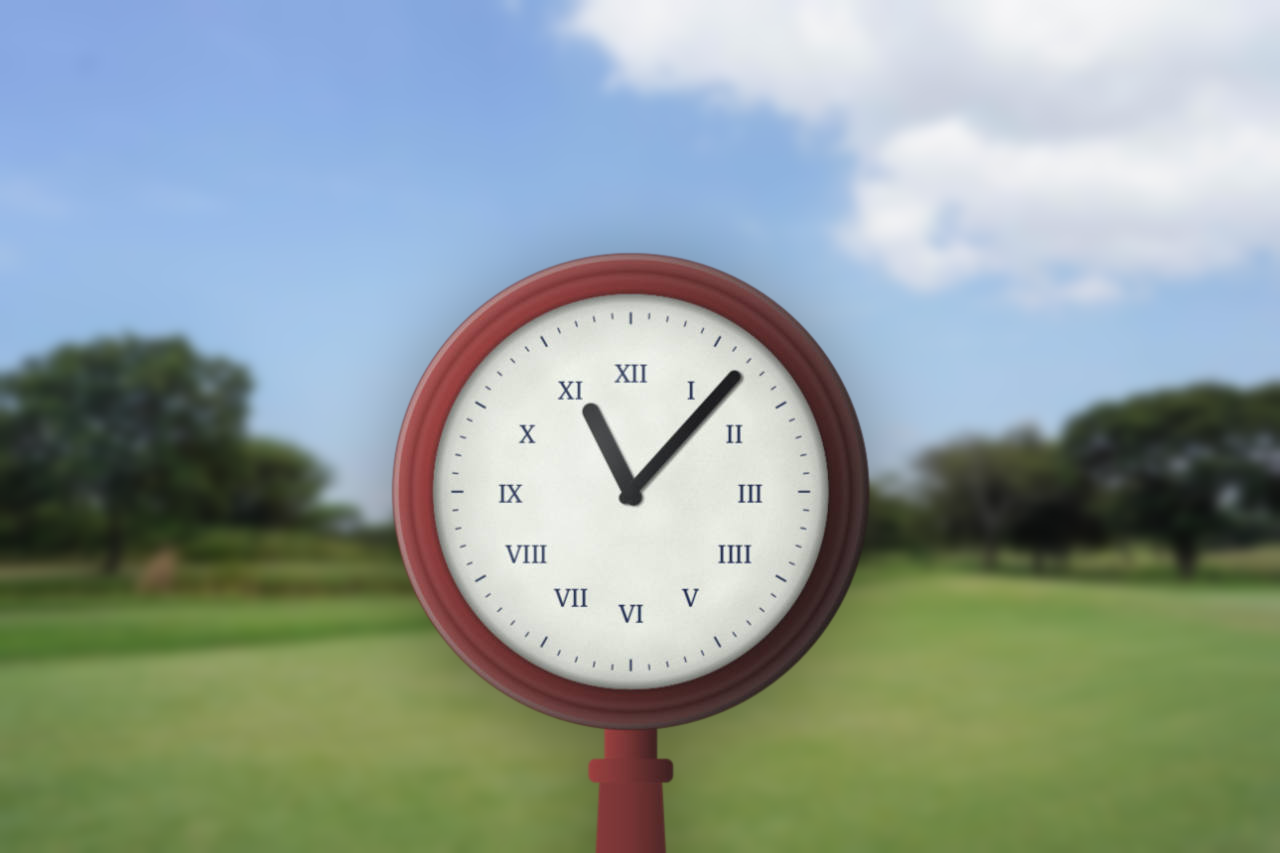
11:07
